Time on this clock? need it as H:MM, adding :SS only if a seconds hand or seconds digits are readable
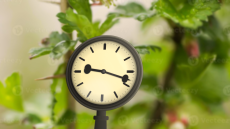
9:18
